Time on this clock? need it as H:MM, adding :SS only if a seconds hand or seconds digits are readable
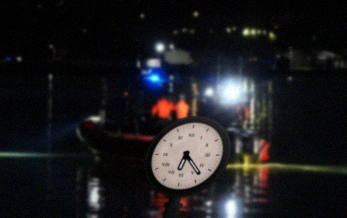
6:23
